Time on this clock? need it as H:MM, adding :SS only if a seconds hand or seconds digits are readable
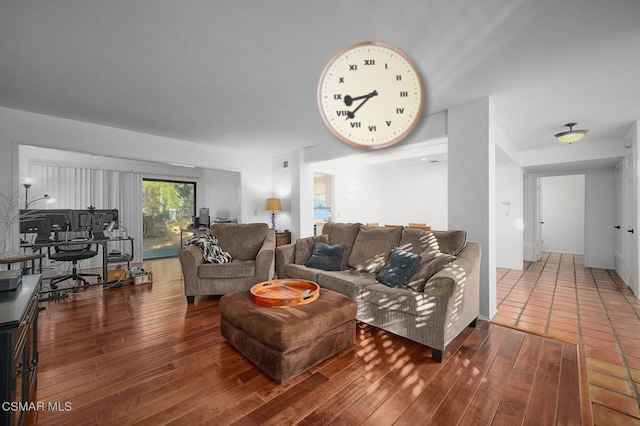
8:38
